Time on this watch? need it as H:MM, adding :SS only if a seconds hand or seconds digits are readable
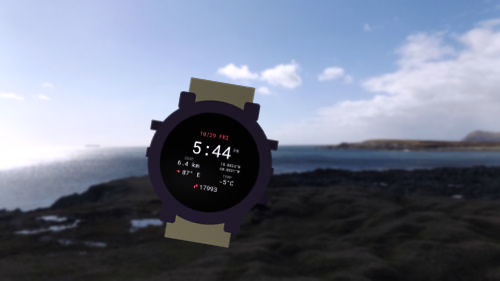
5:44
